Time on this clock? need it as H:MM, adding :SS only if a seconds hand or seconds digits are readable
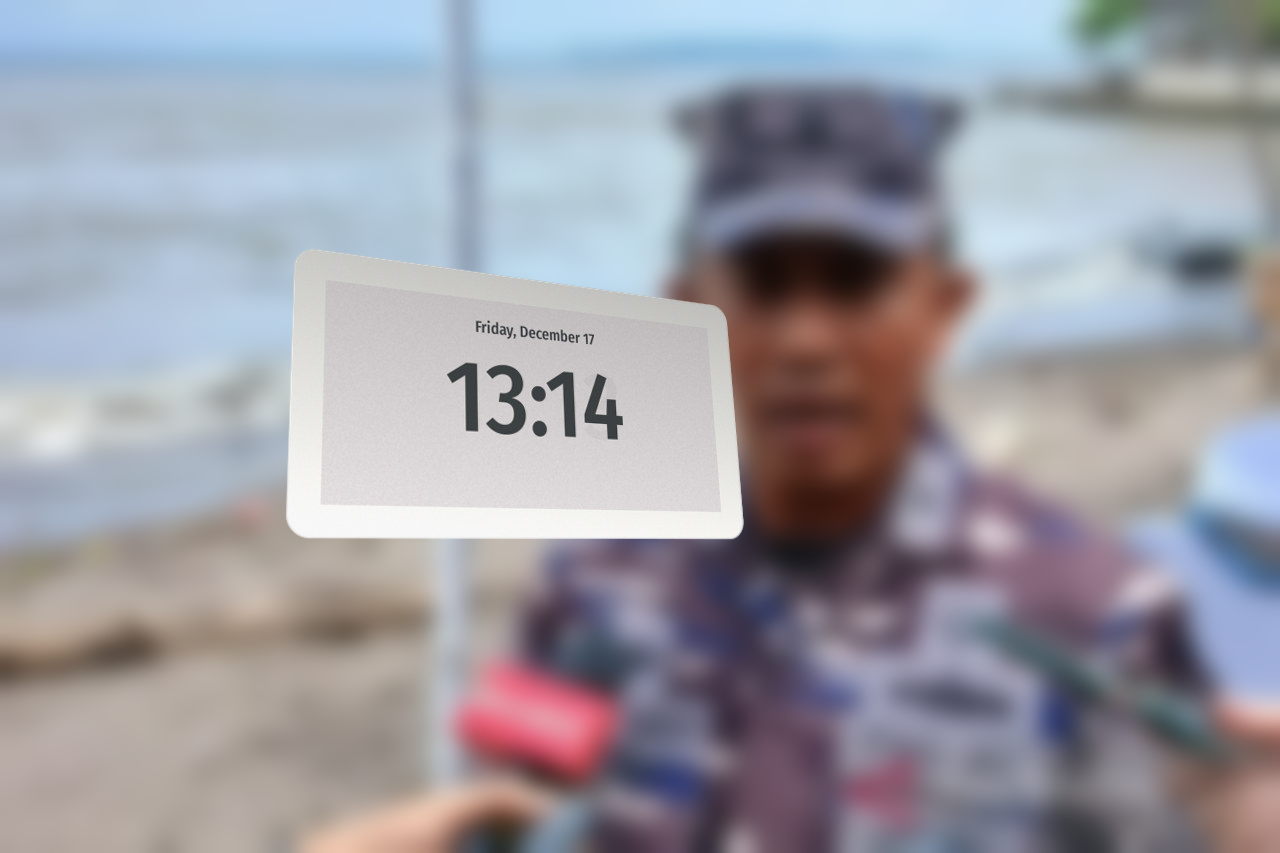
13:14
